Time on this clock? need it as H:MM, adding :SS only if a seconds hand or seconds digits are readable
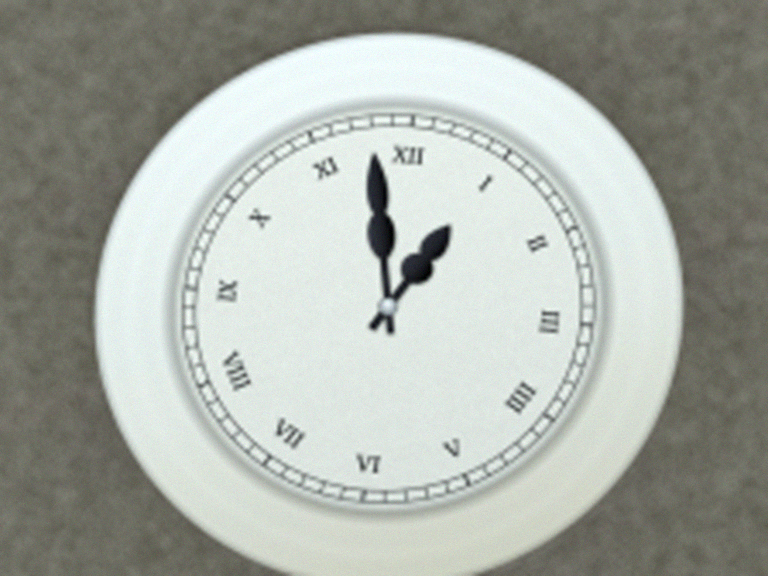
12:58
